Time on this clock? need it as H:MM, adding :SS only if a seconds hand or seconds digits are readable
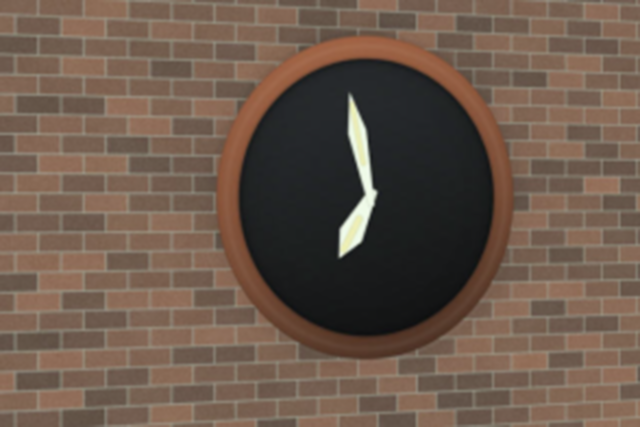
6:58
